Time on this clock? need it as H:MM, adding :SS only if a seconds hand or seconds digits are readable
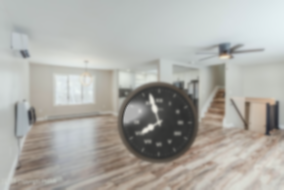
7:57
